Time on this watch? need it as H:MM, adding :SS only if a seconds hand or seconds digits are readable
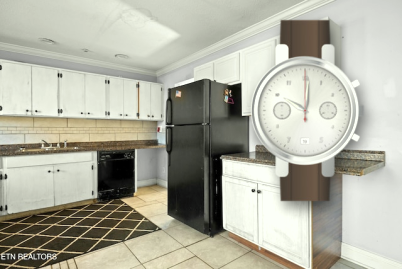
10:01
